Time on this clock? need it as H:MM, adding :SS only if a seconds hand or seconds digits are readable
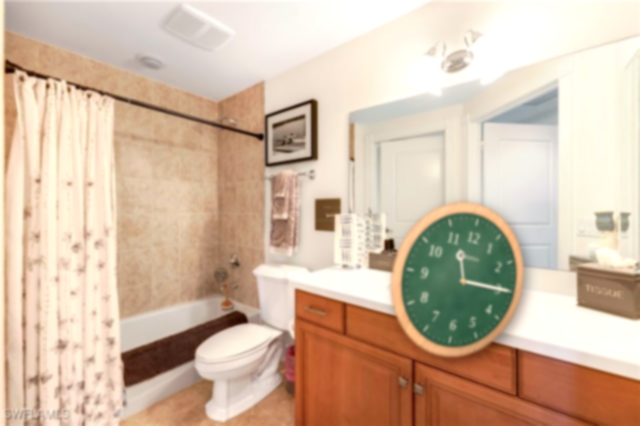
11:15
